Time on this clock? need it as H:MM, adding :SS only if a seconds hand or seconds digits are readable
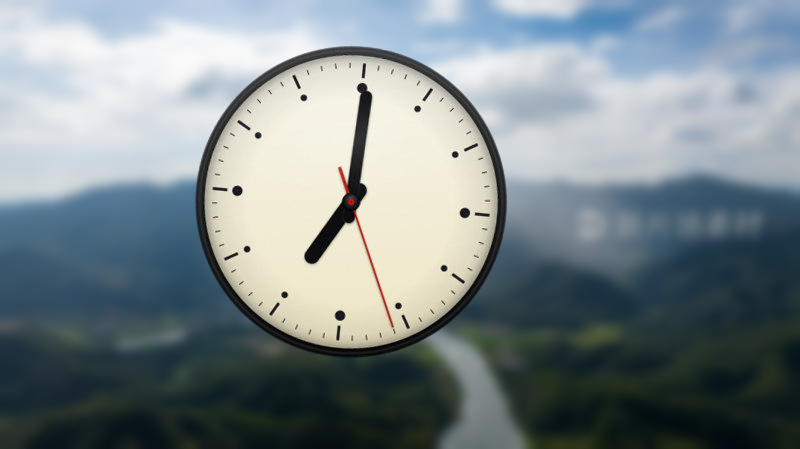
7:00:26
